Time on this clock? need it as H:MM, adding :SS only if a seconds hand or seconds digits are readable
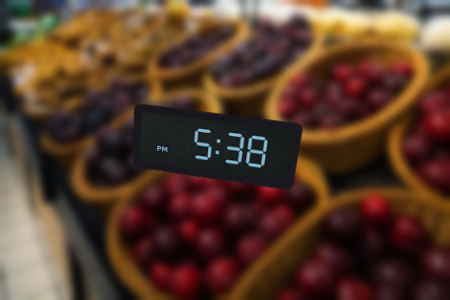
5:38
